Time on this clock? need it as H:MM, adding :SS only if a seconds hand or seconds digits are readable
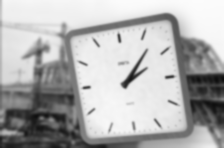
2:07
